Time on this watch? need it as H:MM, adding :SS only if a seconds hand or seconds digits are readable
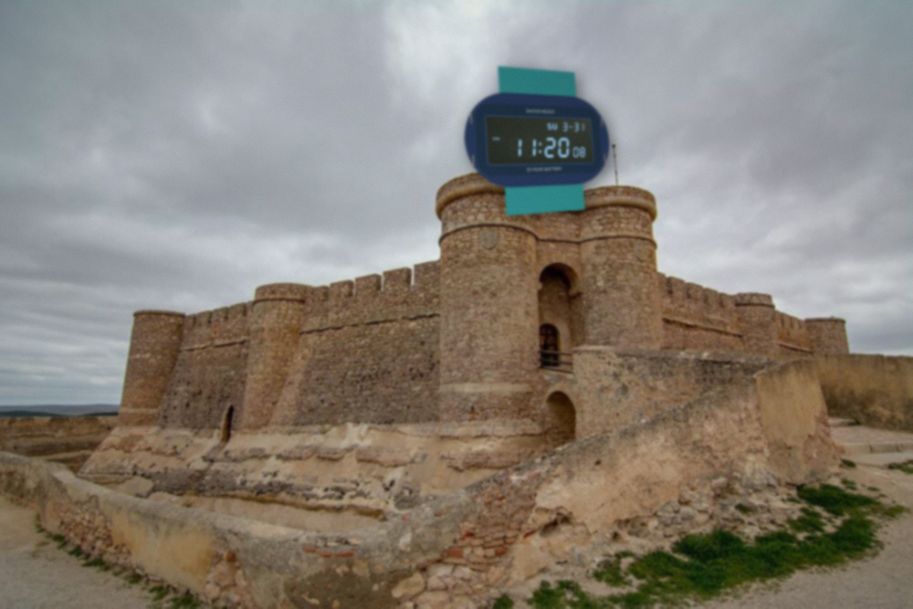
11:20
